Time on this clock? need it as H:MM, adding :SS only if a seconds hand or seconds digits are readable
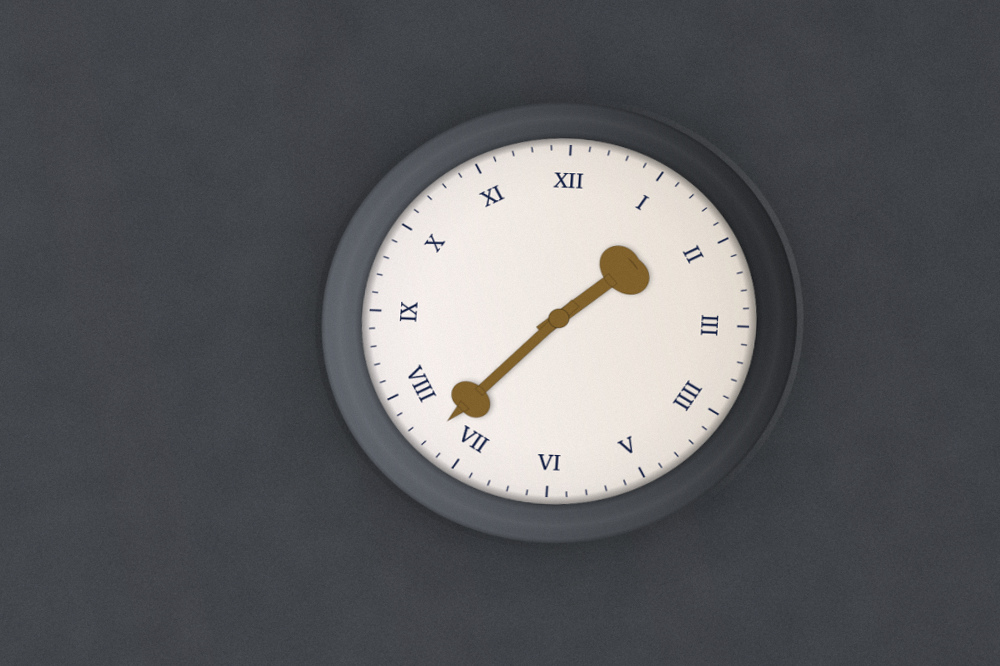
1:37
